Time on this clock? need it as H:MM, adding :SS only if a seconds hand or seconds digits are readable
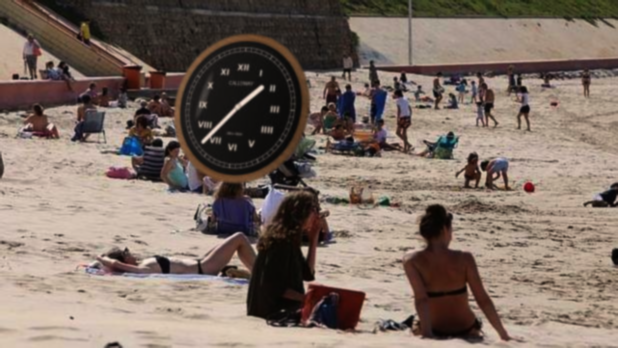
1:37
